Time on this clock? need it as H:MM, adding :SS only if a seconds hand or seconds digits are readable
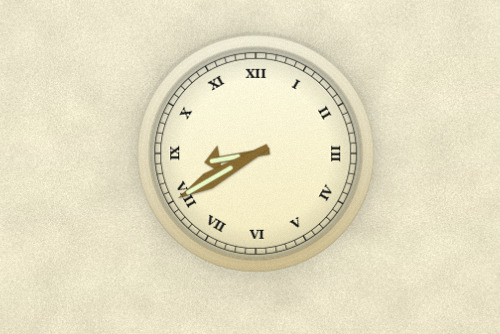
8:40
